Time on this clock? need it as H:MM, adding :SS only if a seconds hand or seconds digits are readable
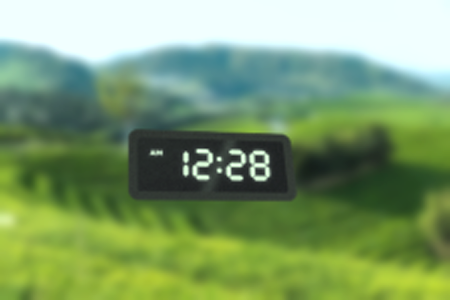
12:28
